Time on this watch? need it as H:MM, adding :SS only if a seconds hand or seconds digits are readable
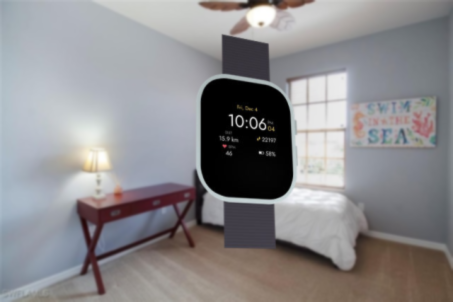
10:06
